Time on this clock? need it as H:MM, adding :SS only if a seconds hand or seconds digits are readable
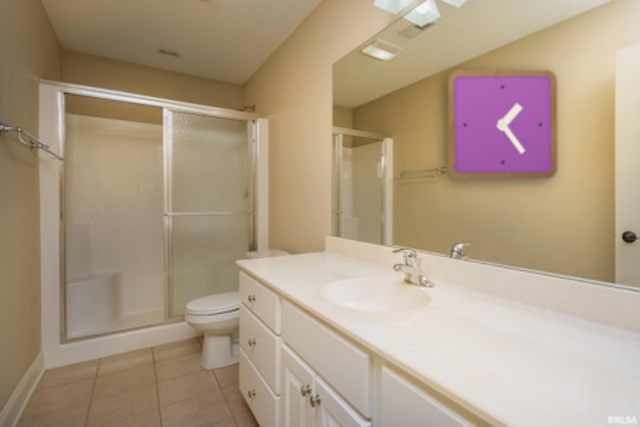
1:24
